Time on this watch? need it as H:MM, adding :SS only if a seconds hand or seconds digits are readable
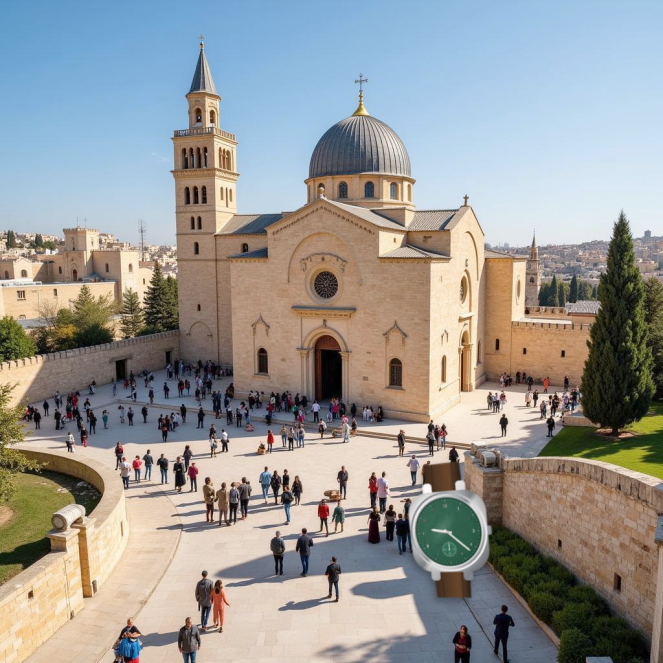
9:22
